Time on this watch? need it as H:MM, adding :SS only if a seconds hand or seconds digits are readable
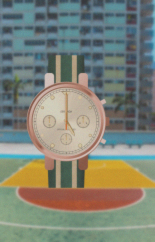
5:00
